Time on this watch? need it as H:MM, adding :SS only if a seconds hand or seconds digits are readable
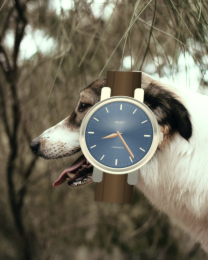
8:24
